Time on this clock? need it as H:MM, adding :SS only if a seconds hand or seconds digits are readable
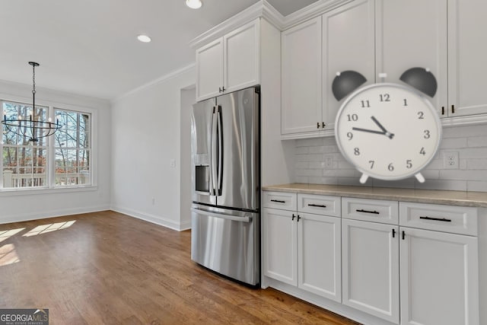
10:47
